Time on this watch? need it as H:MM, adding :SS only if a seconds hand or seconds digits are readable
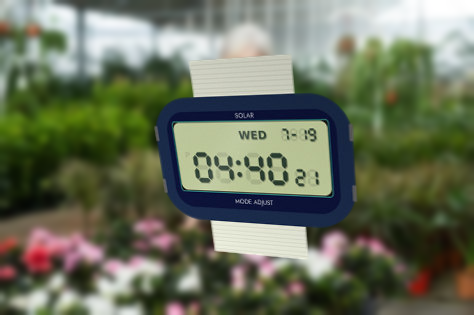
4:40:21
